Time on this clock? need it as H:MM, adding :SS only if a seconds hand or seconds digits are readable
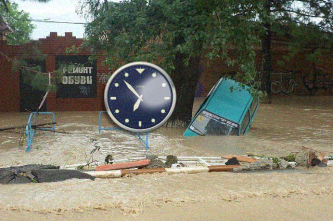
6:53
